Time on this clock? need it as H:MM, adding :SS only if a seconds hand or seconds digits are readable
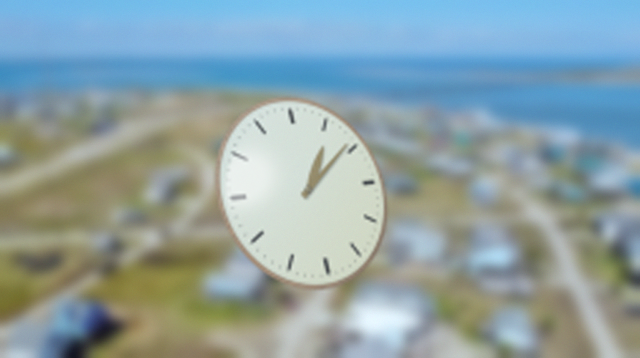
1:09
